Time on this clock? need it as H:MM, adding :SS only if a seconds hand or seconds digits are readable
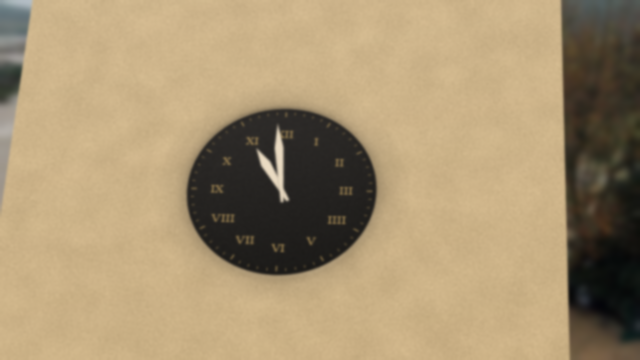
10:59
